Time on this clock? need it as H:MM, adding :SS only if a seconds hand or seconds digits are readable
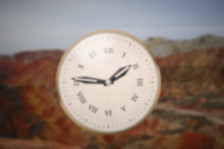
1:46
